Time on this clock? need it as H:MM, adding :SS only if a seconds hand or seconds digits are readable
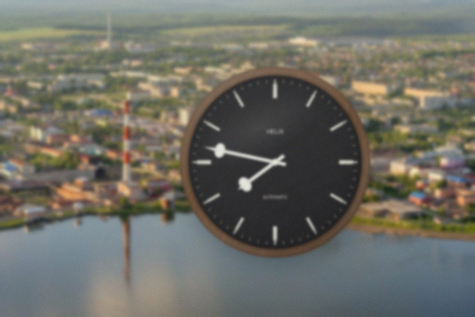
7:47
